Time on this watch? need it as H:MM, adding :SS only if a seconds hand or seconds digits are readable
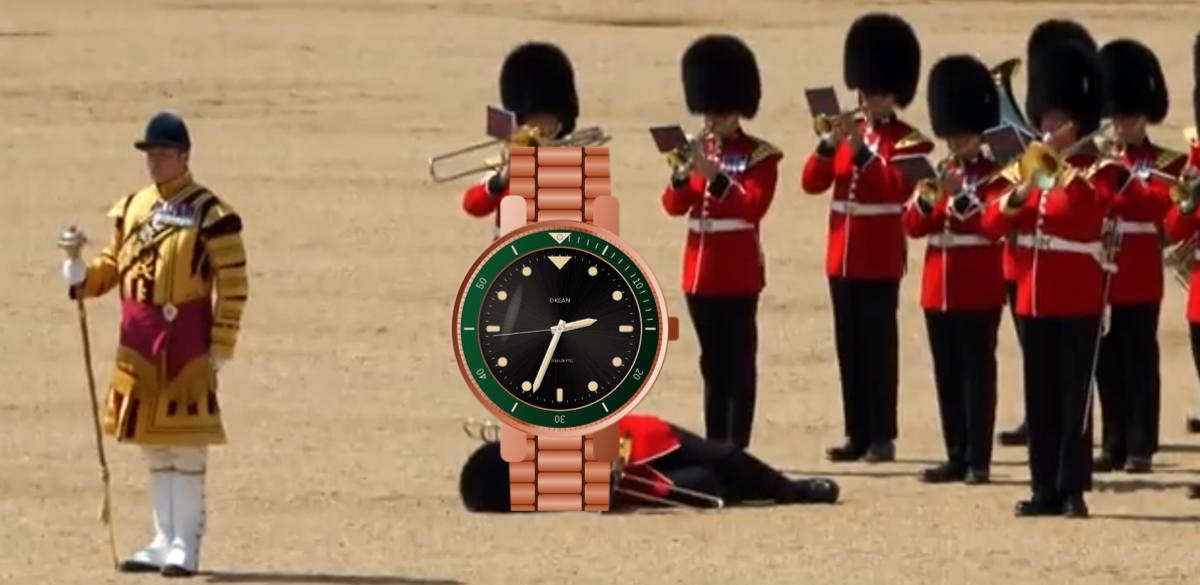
2:33:44
